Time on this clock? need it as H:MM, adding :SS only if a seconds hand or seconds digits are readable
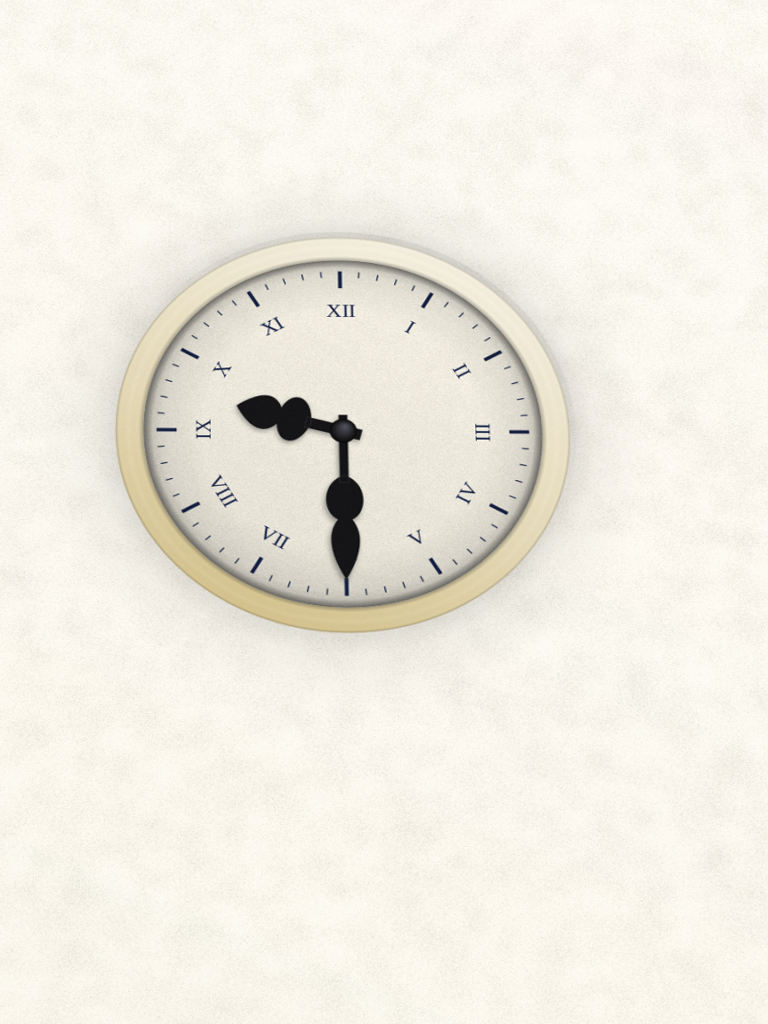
9:30
